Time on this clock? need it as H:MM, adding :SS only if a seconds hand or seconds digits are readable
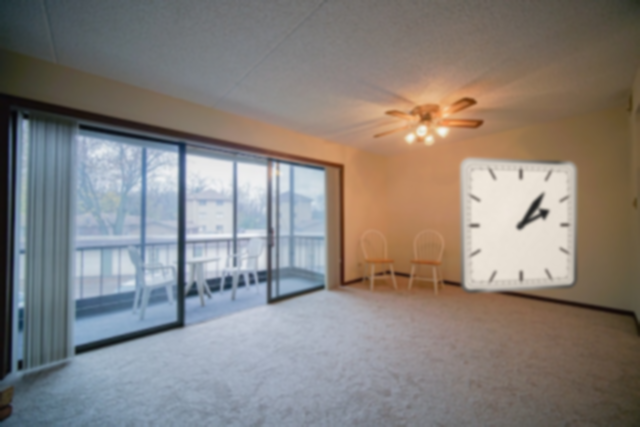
2:06
